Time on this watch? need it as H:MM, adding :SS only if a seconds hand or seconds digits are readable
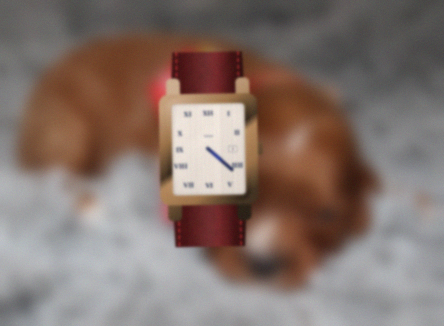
4:22
